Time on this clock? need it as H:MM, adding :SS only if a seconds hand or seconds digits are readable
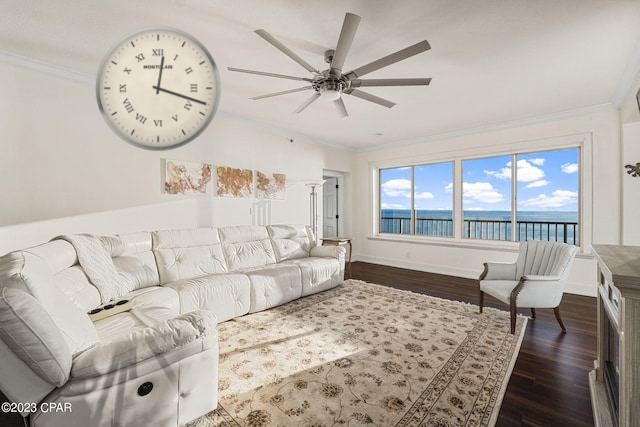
12:18
